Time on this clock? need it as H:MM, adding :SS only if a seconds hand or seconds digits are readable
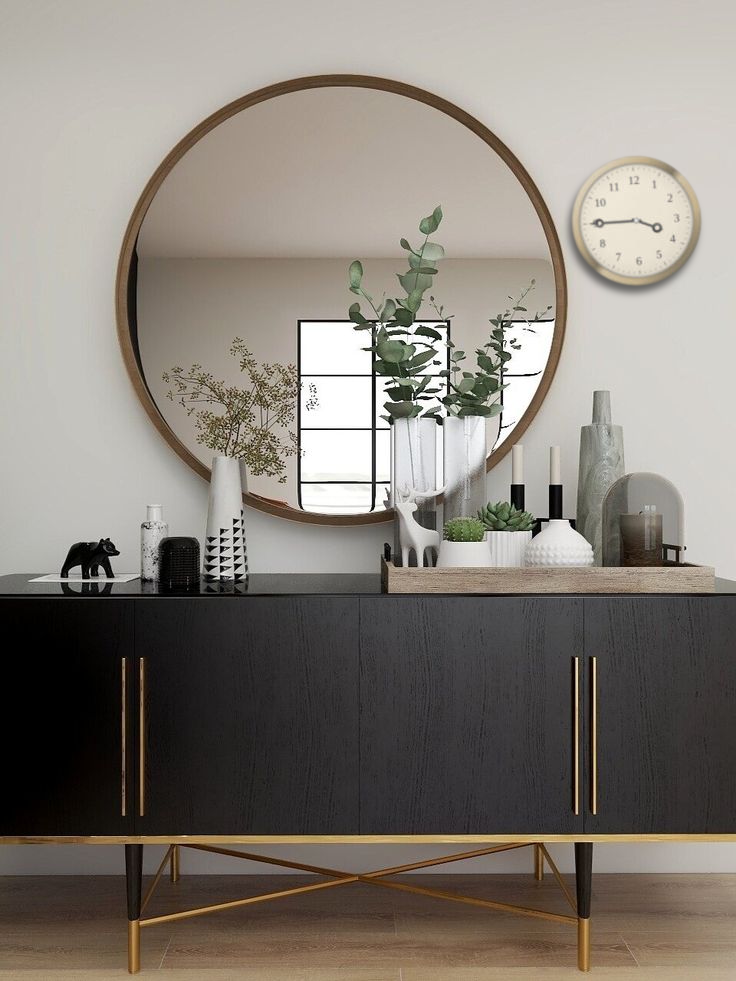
3:45
